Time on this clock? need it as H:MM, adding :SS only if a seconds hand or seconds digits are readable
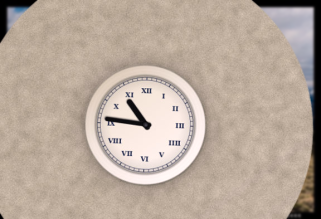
10:46
